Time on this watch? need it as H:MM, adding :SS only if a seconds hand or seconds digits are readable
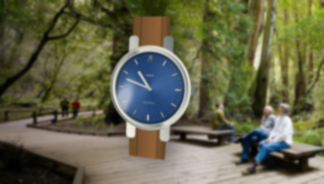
10:48
